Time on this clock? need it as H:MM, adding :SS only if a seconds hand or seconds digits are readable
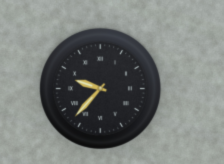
9:37
